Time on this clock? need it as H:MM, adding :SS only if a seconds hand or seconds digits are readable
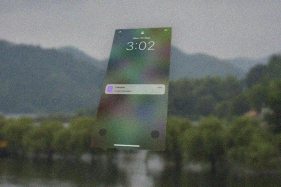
3:02
